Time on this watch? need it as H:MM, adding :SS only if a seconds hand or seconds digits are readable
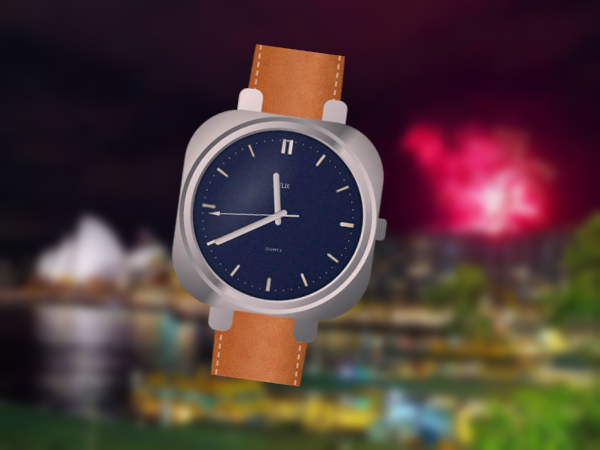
11:39:44
